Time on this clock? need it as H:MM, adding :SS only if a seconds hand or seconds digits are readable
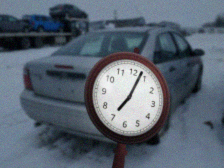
7:03
